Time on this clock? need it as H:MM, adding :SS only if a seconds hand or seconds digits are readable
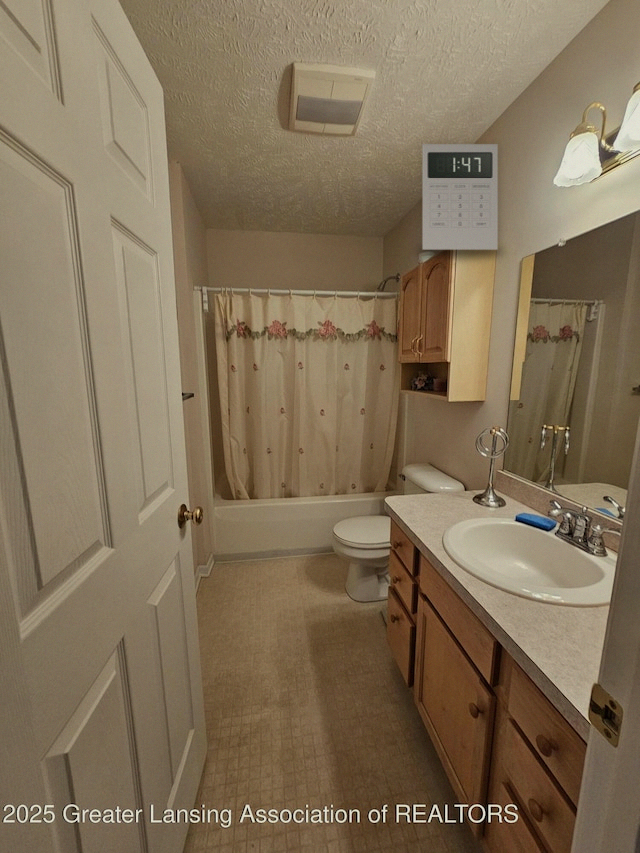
1:47
